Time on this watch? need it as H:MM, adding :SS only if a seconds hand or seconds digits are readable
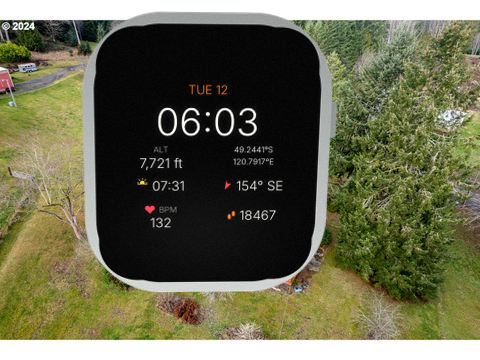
6:03
